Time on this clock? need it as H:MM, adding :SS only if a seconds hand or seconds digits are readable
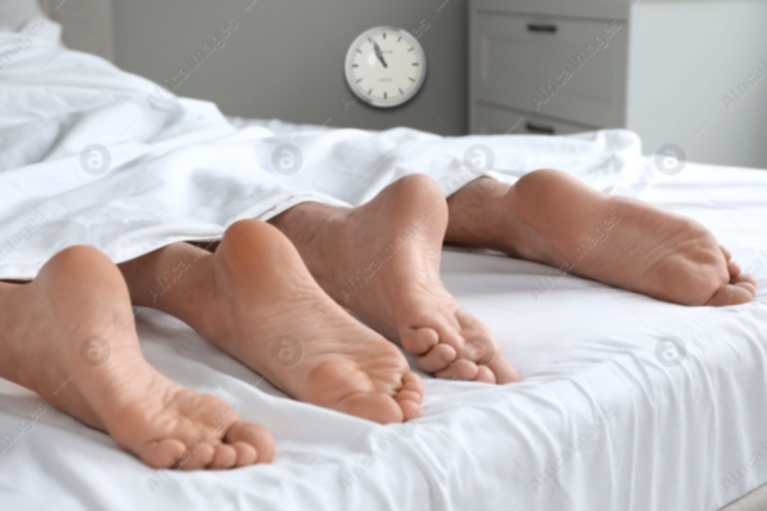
10:56
